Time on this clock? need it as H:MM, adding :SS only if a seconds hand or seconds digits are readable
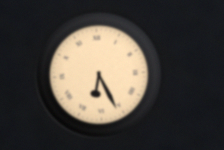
6:26
